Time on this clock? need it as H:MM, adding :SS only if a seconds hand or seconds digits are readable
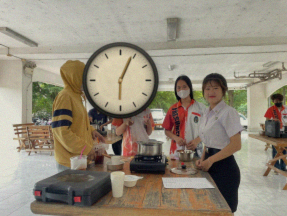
6:04
